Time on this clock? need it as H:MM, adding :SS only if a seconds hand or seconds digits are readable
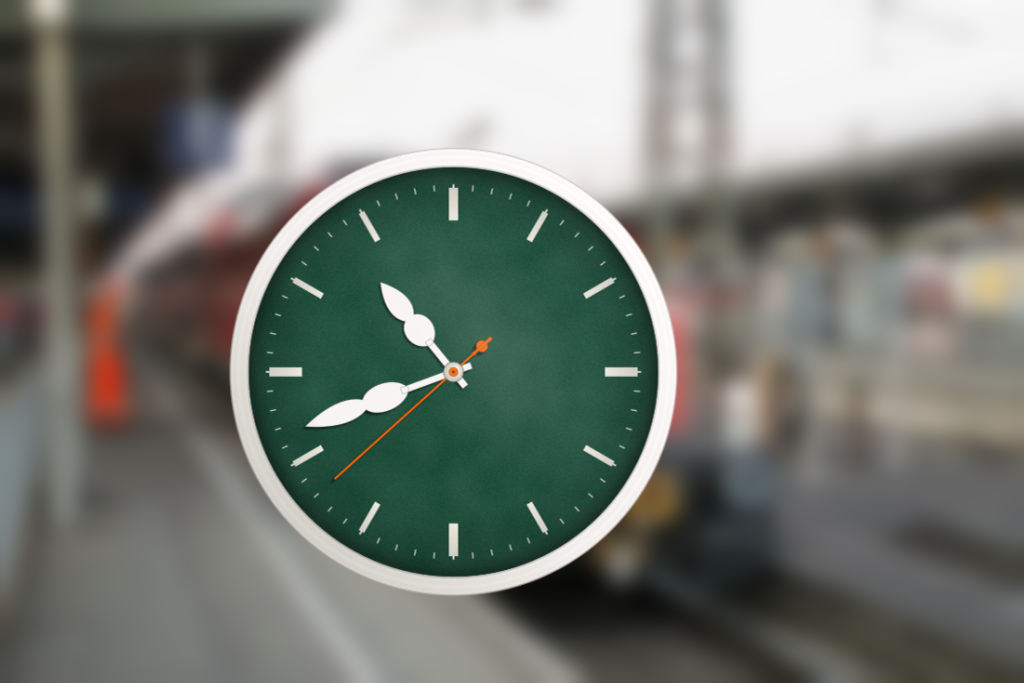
10:41:38
